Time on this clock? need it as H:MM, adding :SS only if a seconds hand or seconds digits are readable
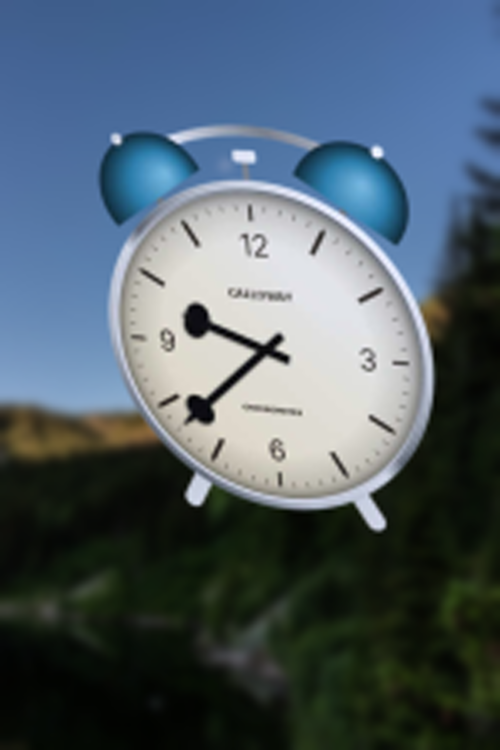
9:38
